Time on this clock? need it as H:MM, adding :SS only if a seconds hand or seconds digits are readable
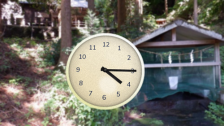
4:15
